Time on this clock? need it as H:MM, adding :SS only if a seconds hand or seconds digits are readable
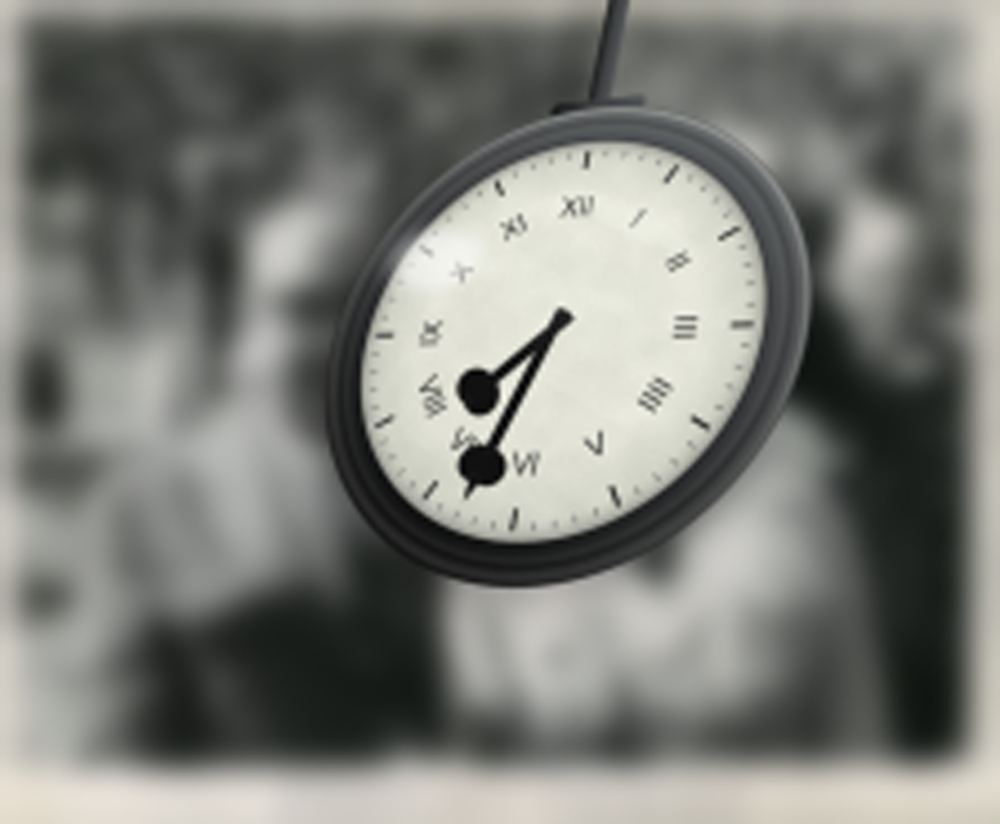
7:33
